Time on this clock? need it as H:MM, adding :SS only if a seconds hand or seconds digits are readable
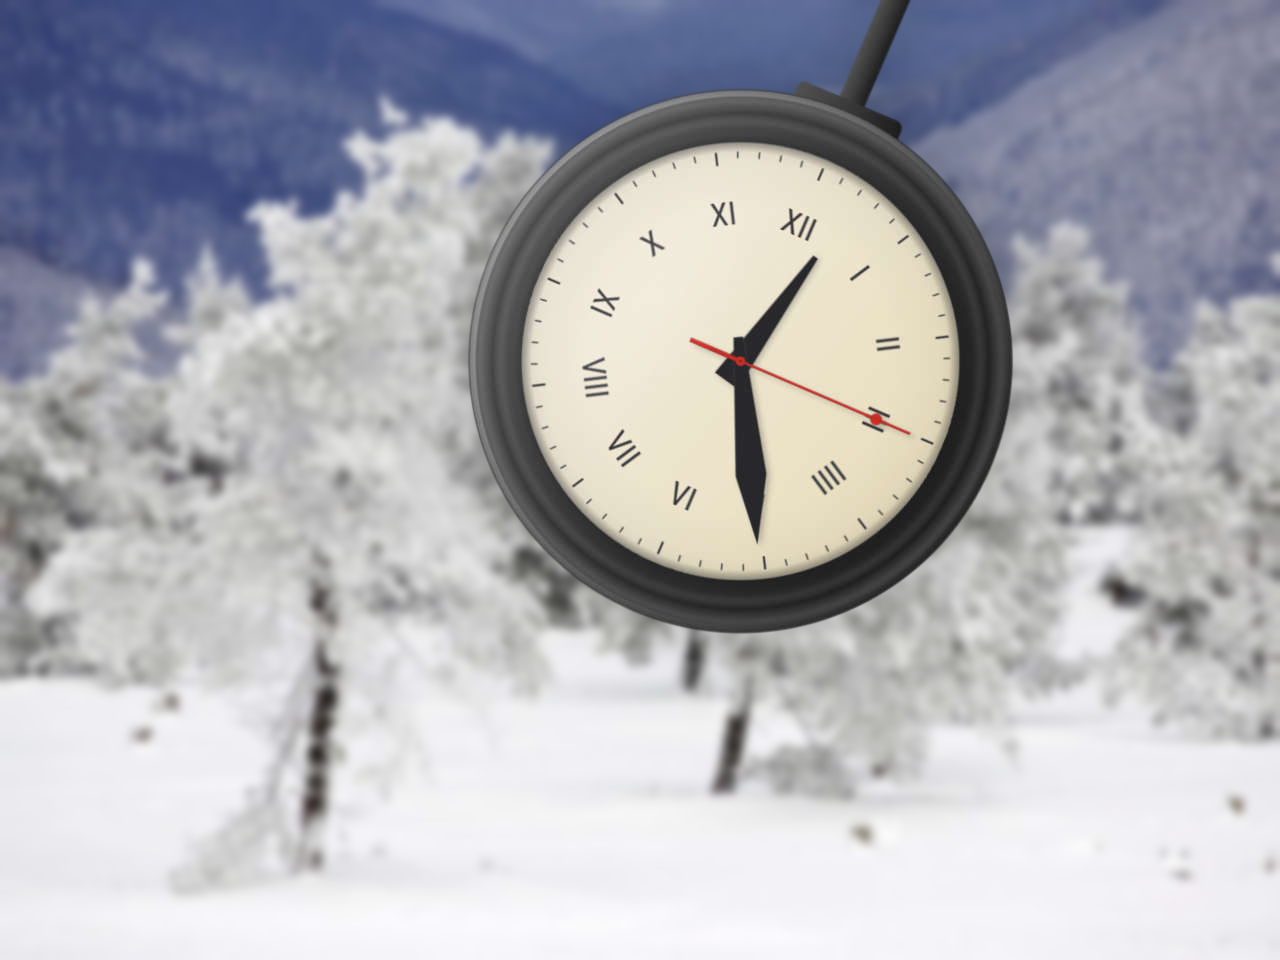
12:25:15
